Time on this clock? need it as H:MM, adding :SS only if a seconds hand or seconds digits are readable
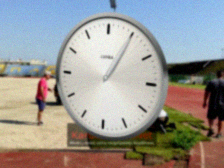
1:05
